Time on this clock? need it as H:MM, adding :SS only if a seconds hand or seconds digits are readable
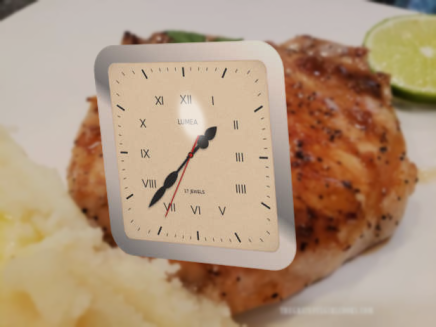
1:37:35
